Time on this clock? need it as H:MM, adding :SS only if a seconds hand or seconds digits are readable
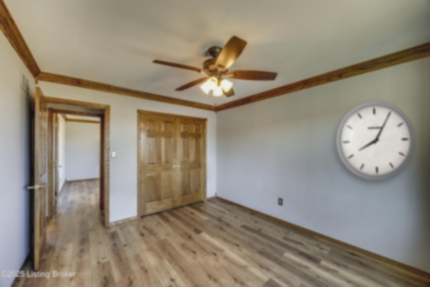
8:05
